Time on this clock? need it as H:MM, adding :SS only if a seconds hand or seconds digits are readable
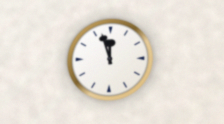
11:57
